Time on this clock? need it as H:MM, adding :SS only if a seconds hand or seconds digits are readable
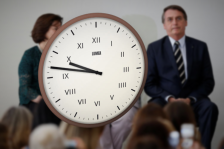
9:47
